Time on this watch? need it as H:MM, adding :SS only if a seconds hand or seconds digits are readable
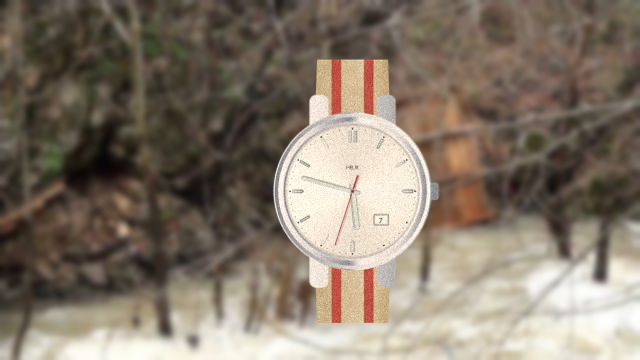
5:47:33
